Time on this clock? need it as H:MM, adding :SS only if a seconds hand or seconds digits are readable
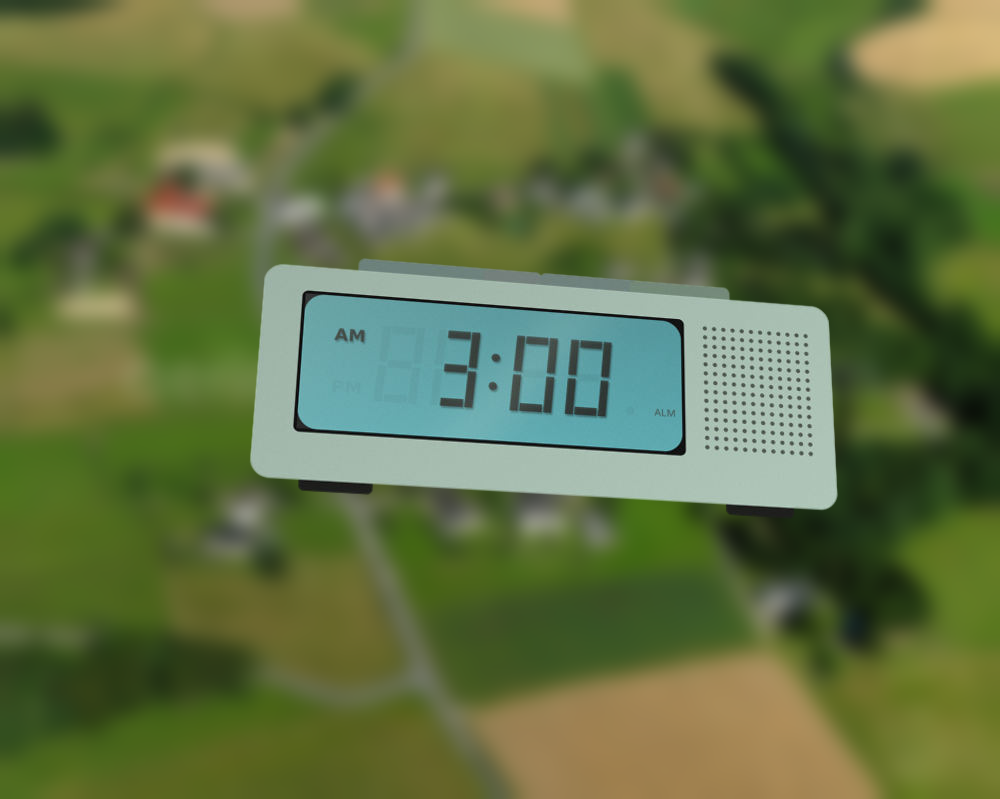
3:00
